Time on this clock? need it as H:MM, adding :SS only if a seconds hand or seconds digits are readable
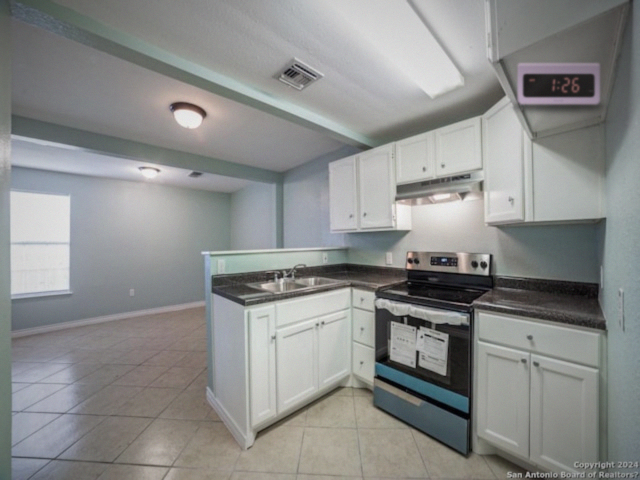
1:26
